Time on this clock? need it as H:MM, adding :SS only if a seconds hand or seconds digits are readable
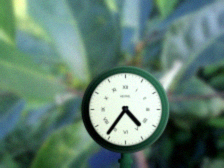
4:36
